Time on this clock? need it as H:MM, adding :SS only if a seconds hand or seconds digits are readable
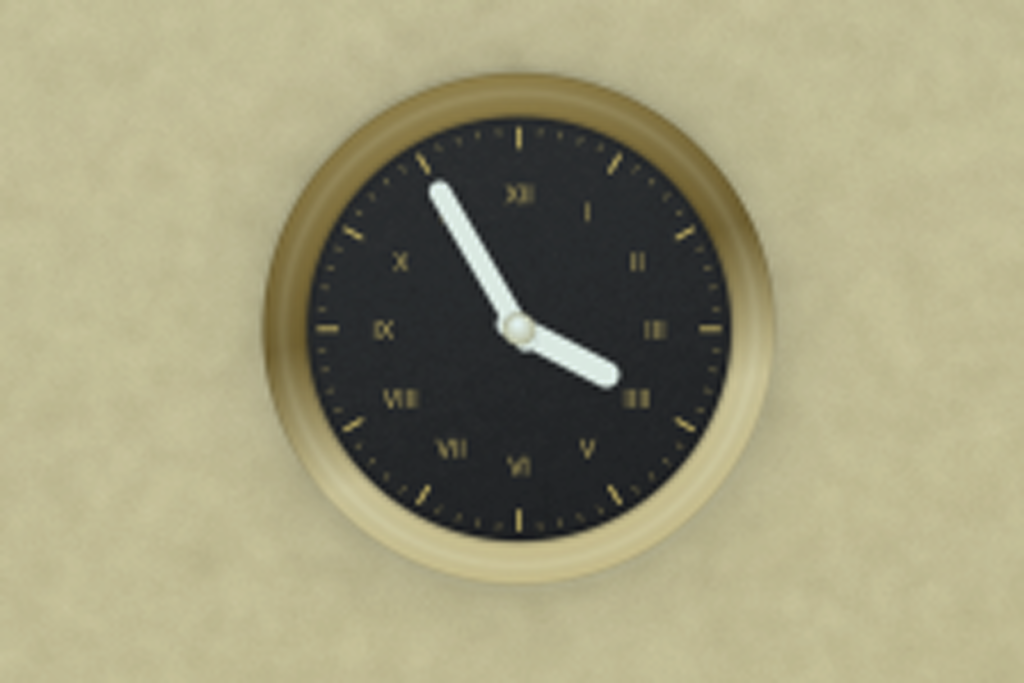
3:55
